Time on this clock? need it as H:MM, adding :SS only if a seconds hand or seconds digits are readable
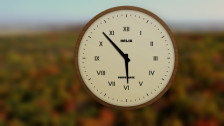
5:53
